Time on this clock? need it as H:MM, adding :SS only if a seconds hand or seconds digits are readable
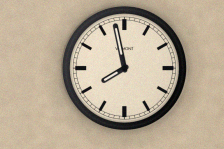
7:58
